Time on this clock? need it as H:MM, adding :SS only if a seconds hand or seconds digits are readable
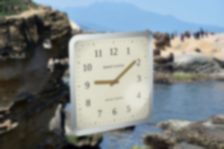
9:09
